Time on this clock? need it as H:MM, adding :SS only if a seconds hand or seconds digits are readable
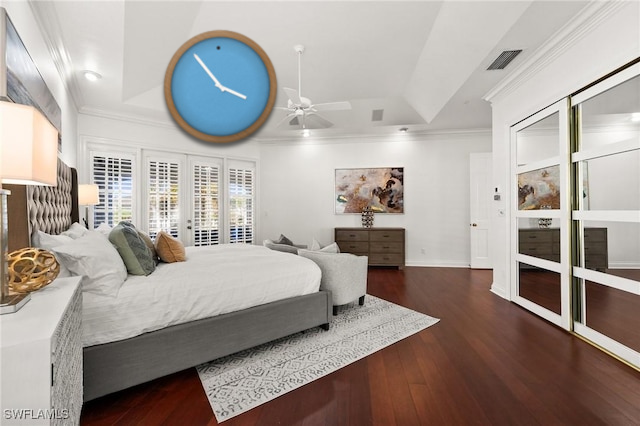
3:54
